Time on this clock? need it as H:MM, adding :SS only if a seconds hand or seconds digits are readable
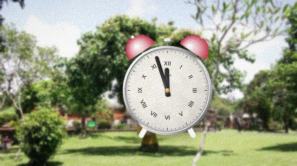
11:57
